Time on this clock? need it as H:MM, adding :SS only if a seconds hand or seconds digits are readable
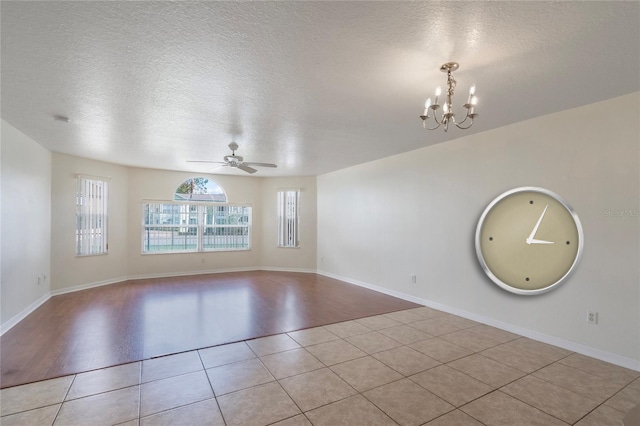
3:04
